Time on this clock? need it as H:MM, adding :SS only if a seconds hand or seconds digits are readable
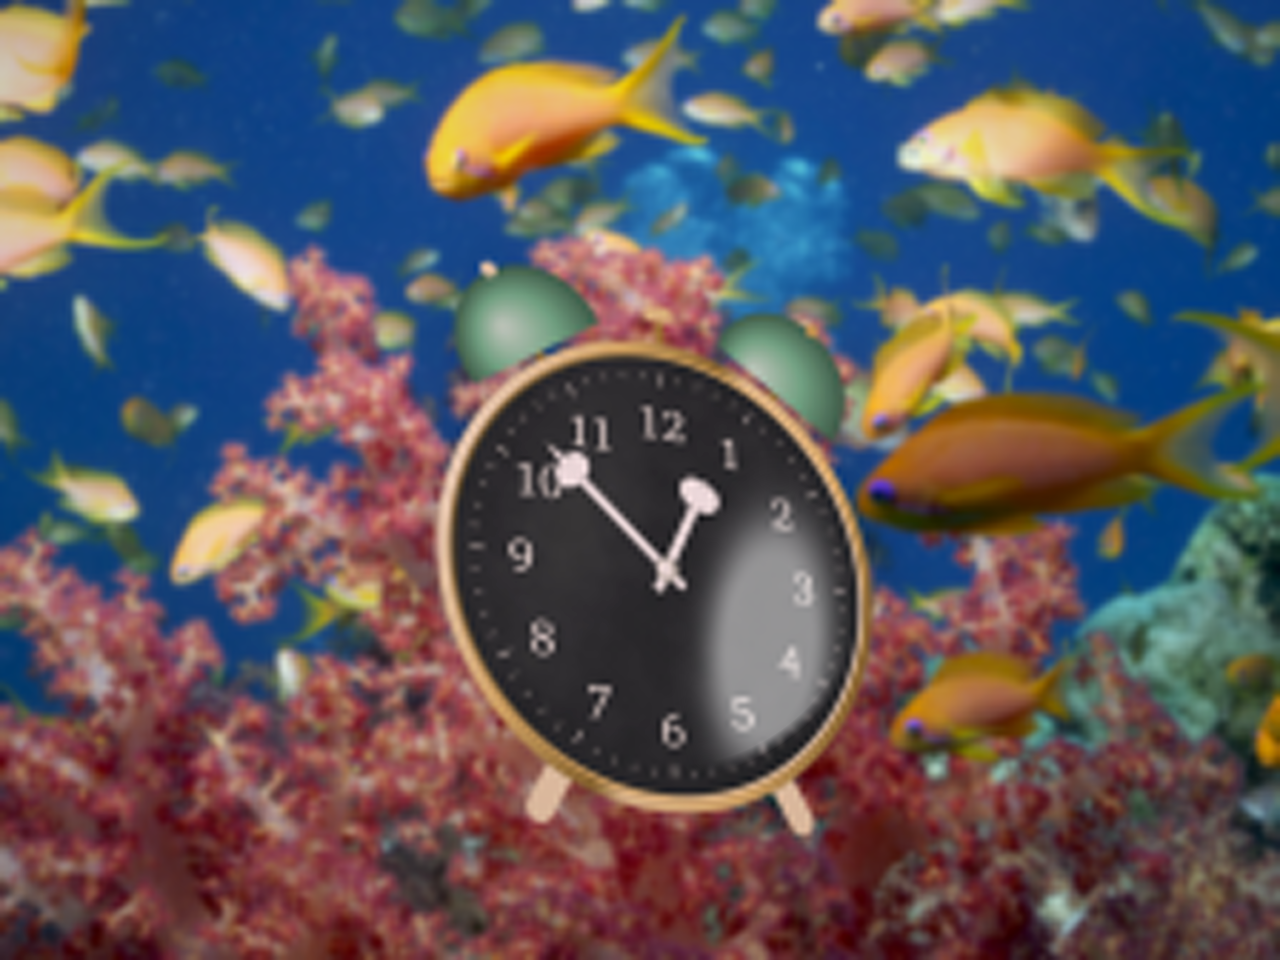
12:52
